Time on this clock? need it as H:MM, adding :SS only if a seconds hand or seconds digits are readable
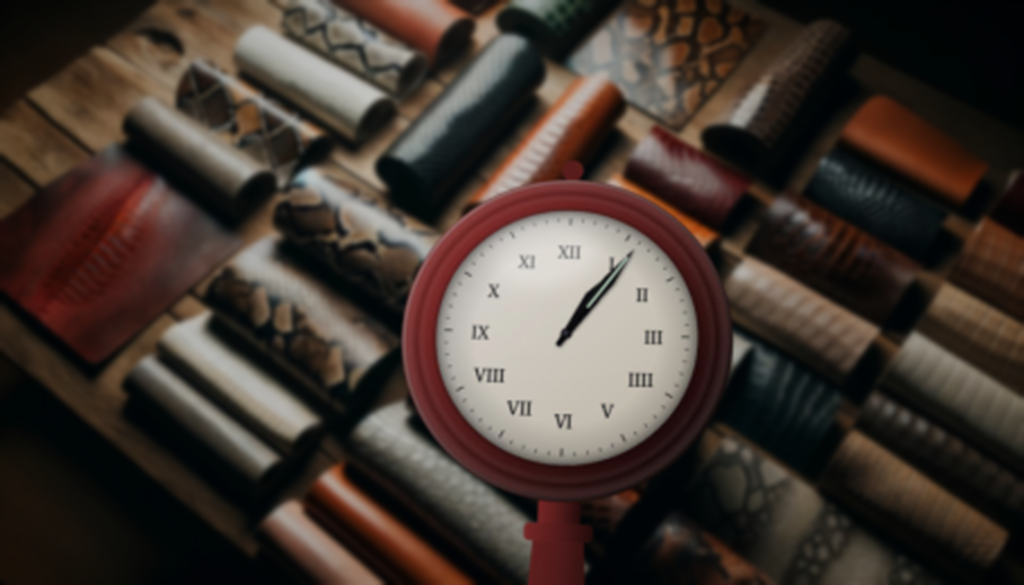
1:06
